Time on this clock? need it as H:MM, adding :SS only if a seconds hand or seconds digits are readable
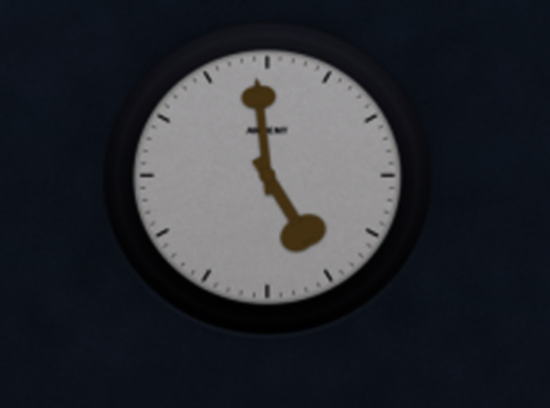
4:59
